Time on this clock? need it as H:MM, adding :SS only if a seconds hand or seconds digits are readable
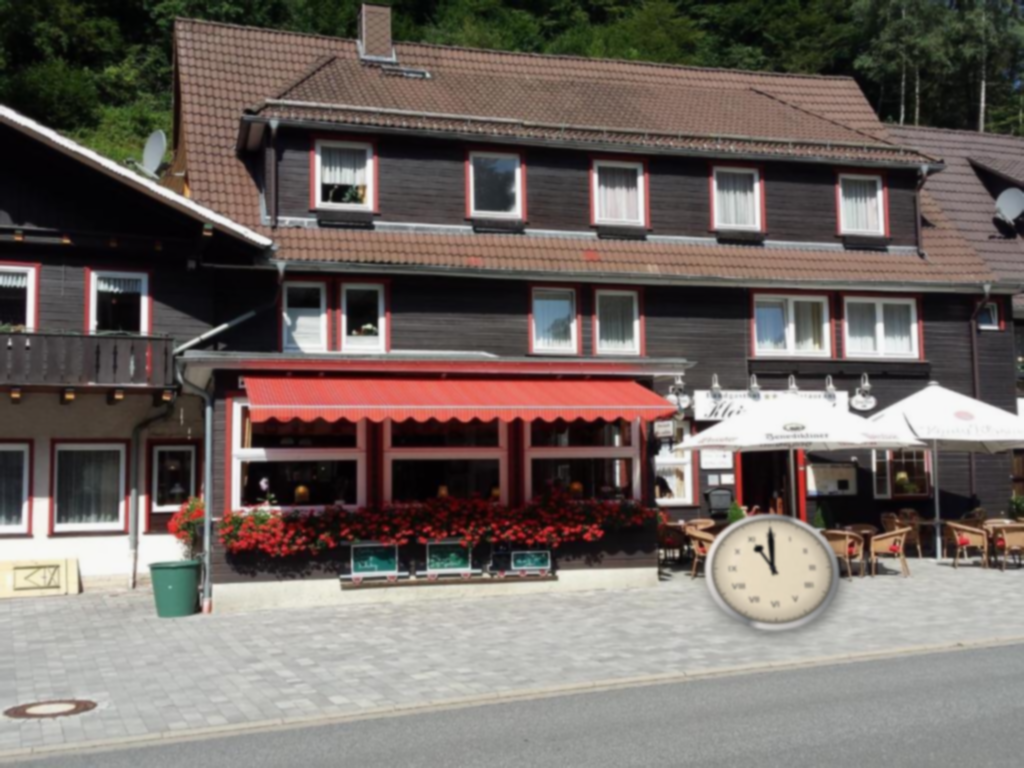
11:00
